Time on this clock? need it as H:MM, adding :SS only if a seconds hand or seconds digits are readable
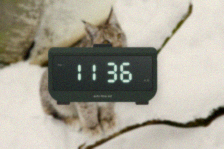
11:36
